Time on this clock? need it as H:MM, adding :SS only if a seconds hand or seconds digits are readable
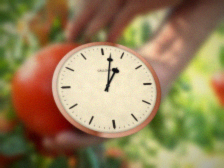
1:02
